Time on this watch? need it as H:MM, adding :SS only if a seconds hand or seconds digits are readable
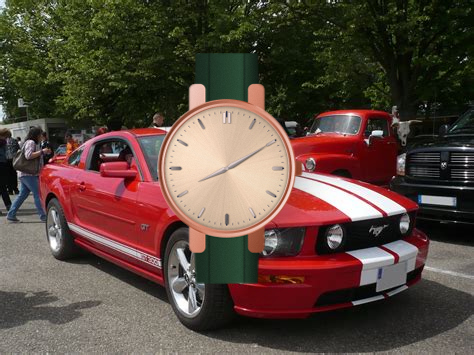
8:10
